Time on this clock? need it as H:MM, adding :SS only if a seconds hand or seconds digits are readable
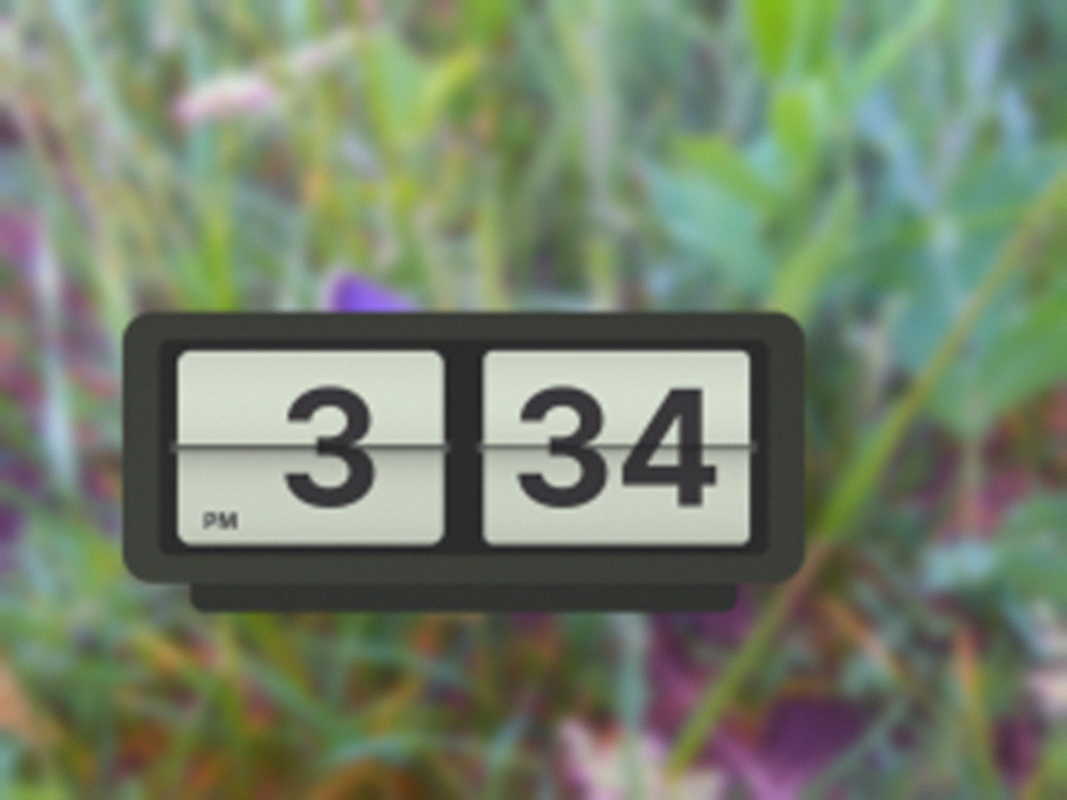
3:34
